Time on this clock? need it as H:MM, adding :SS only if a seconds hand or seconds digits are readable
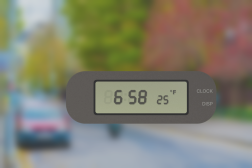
6:58
